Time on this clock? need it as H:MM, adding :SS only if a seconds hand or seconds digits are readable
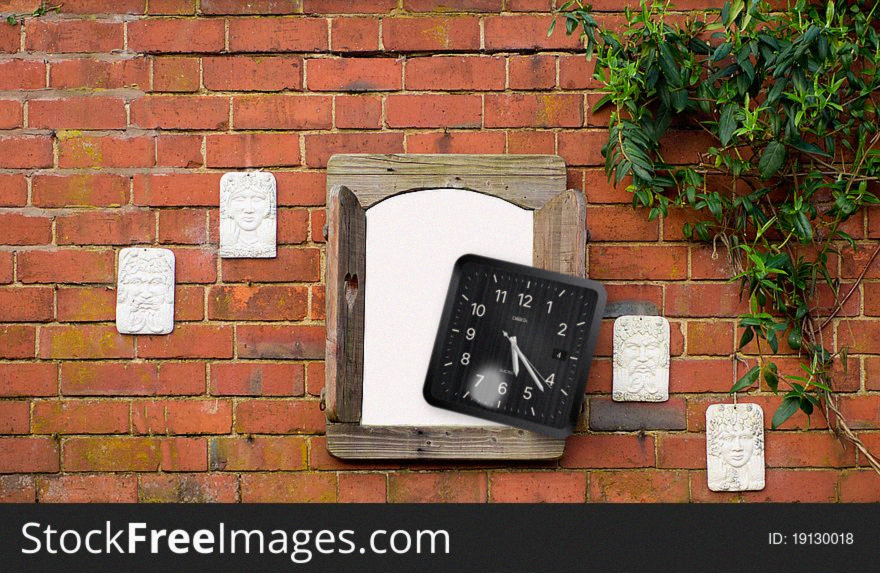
5:22:21
